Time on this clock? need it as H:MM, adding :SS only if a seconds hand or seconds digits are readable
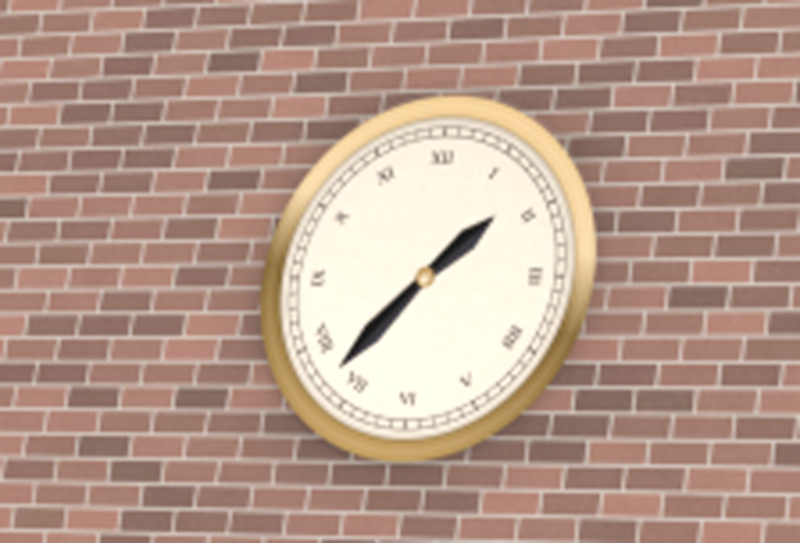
1:37
